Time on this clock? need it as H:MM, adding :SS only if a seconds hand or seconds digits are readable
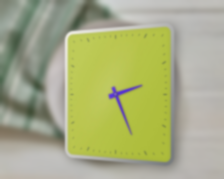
2:26
